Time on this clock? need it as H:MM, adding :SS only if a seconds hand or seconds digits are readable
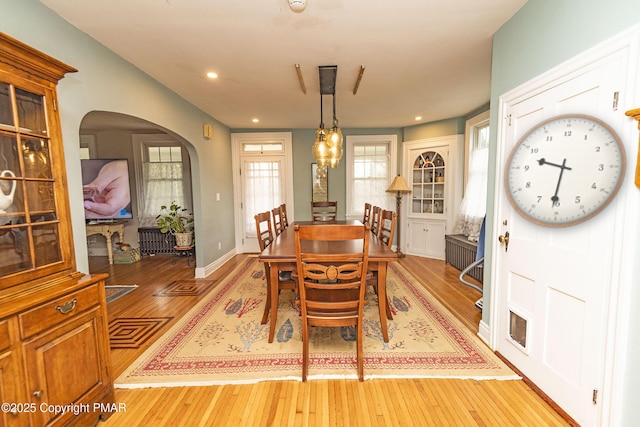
9:31
